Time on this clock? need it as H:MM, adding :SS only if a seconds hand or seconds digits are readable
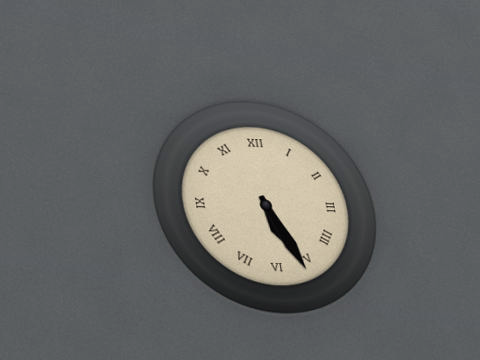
5:26
